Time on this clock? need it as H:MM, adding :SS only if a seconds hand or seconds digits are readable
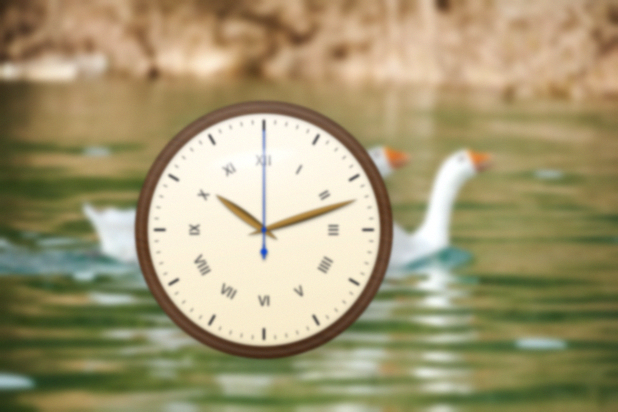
10:12:00
